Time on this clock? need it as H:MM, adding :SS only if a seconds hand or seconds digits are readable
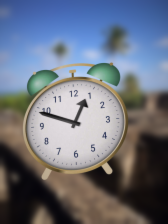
12:49
